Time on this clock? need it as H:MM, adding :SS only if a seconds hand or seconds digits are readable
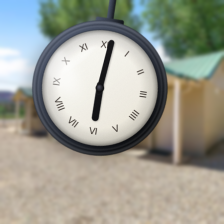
6:01
